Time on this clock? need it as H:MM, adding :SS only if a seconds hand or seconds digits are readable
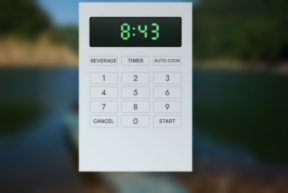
8:43
